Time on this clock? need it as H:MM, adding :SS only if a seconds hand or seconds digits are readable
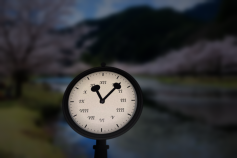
11:07
